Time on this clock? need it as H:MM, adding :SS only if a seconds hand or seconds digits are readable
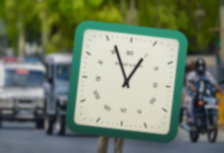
12:56
